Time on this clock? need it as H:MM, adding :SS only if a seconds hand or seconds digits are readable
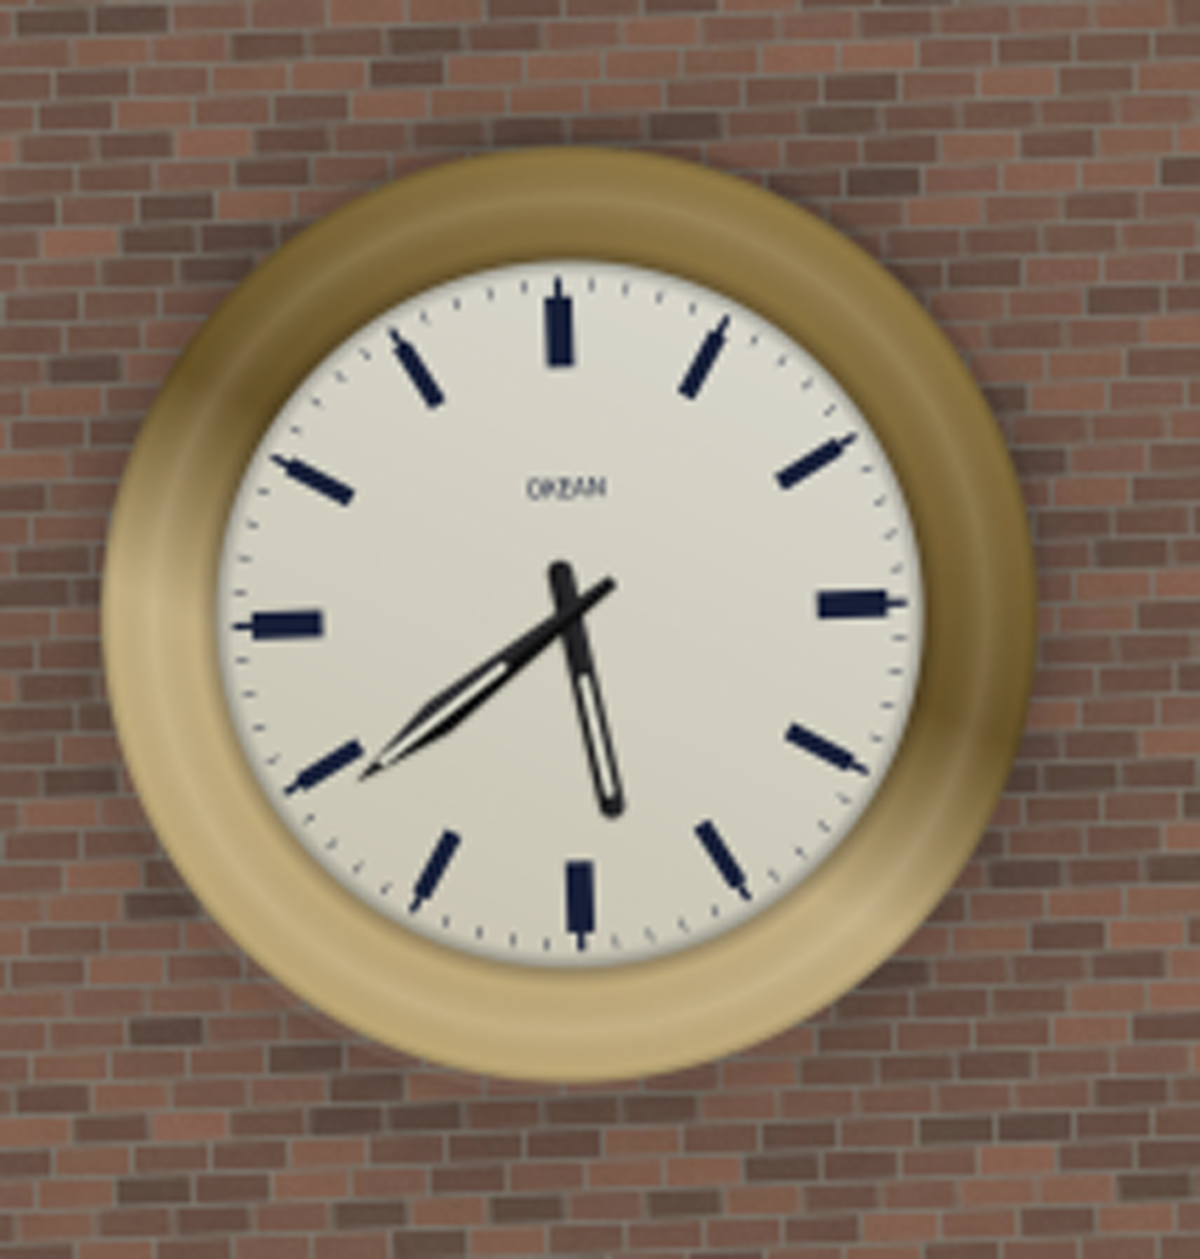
5:39
